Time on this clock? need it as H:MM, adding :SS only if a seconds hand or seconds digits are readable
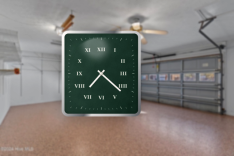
7:22
